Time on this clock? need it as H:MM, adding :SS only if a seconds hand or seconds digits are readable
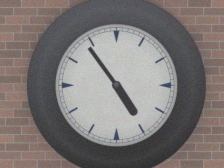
4:54
